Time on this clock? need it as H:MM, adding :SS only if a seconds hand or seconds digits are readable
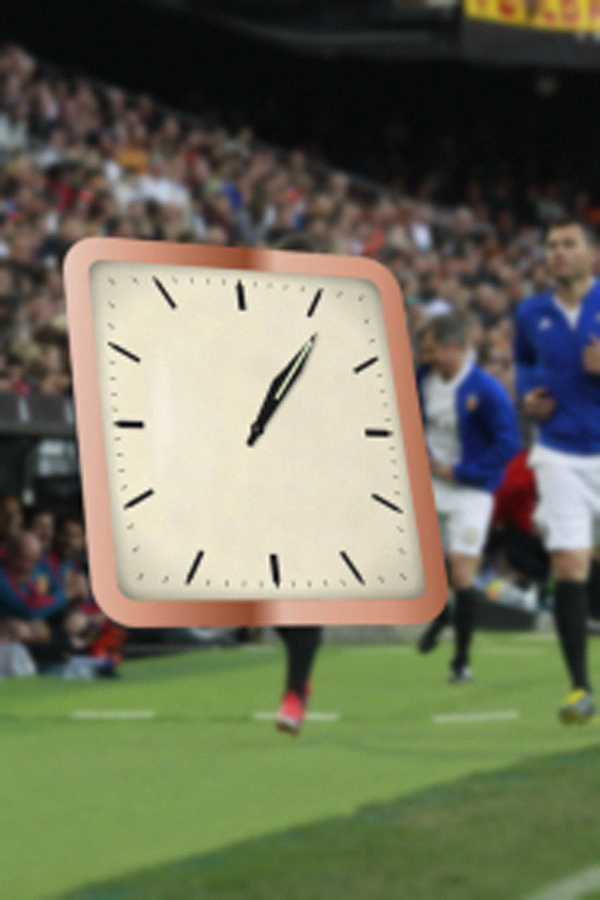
1:06
